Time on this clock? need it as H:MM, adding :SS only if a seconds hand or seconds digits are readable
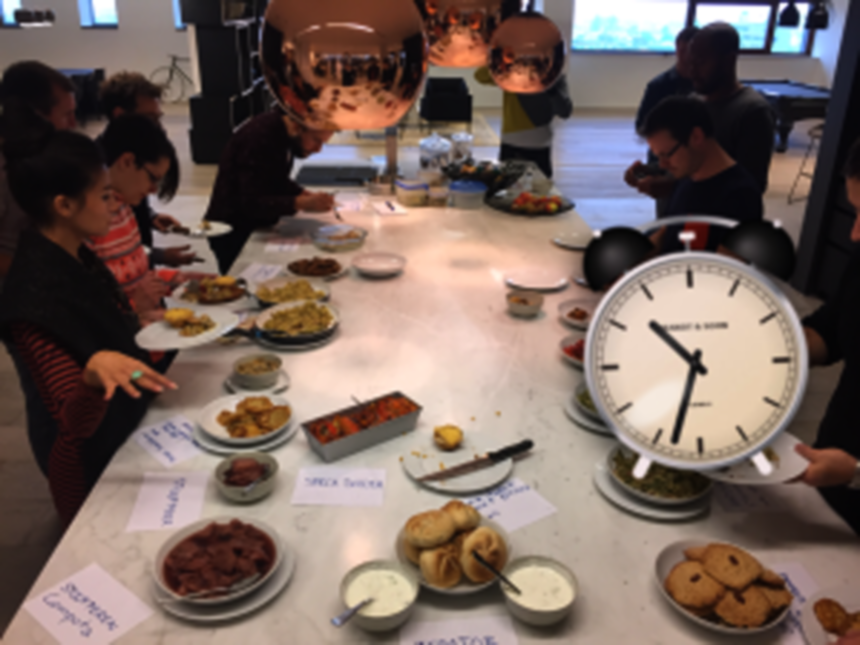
10:33
